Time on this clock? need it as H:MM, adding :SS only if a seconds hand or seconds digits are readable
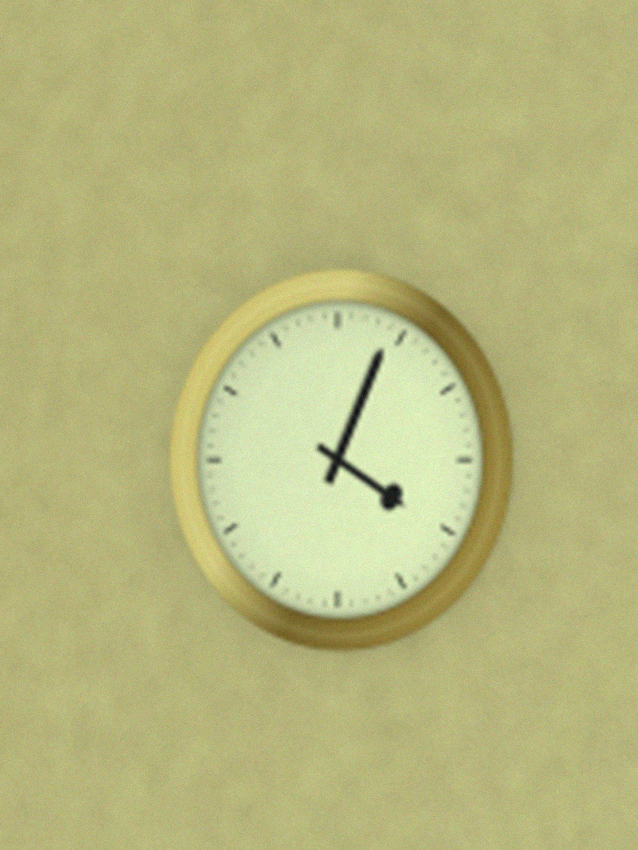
4:04
